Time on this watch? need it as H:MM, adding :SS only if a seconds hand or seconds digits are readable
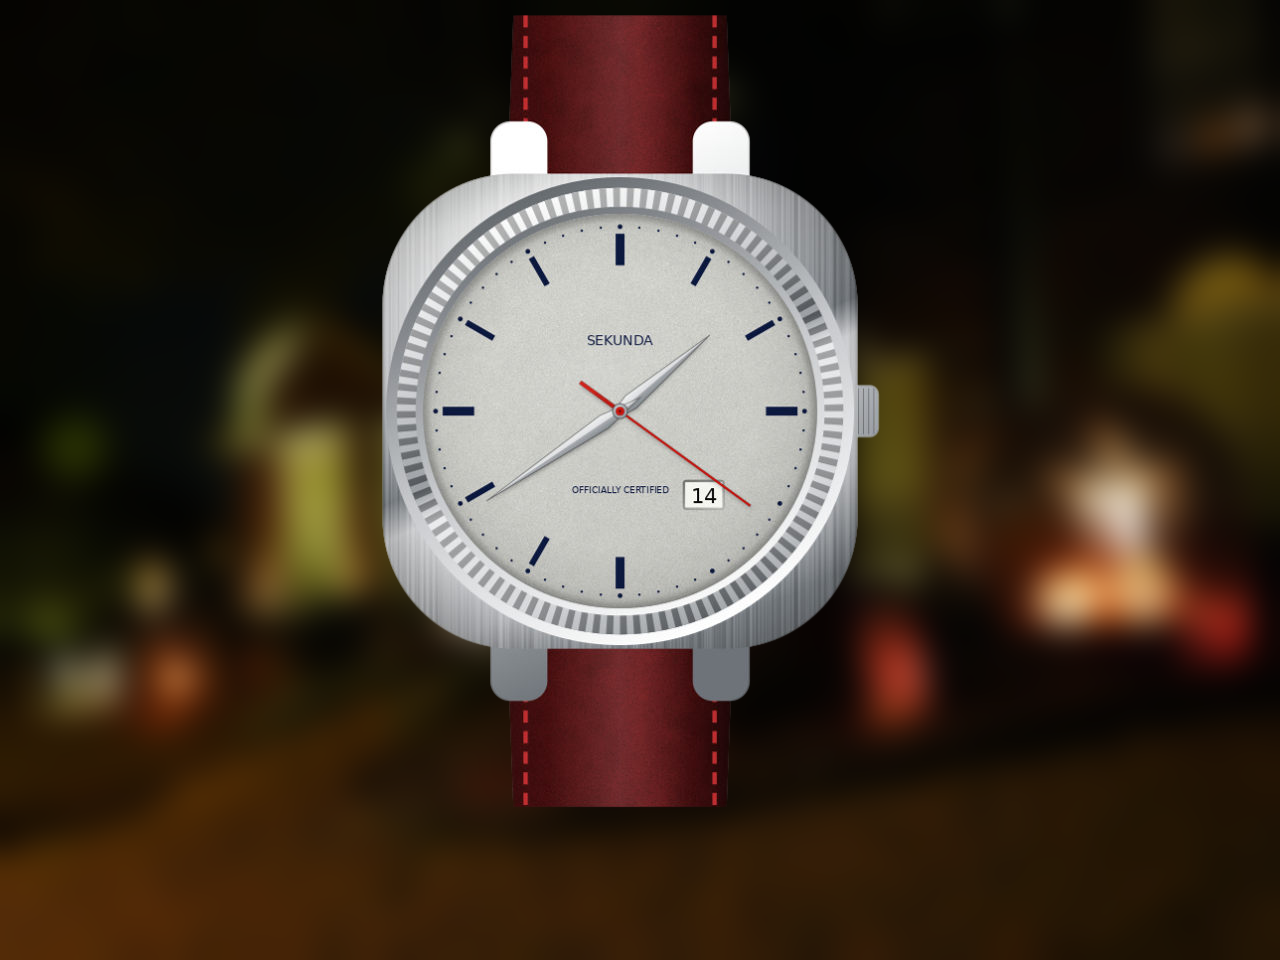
1:39:21
